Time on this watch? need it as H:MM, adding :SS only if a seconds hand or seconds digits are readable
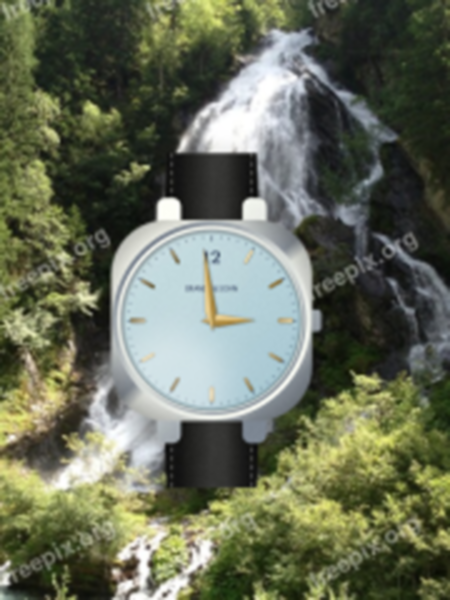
2:59
